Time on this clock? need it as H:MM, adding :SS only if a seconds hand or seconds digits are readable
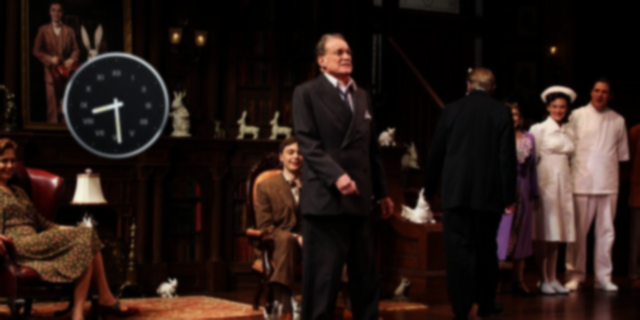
8:29
